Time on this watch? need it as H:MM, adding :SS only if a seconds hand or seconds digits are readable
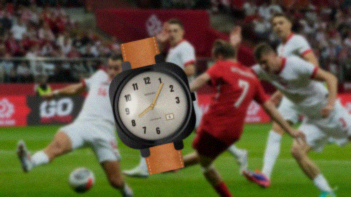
8:06
